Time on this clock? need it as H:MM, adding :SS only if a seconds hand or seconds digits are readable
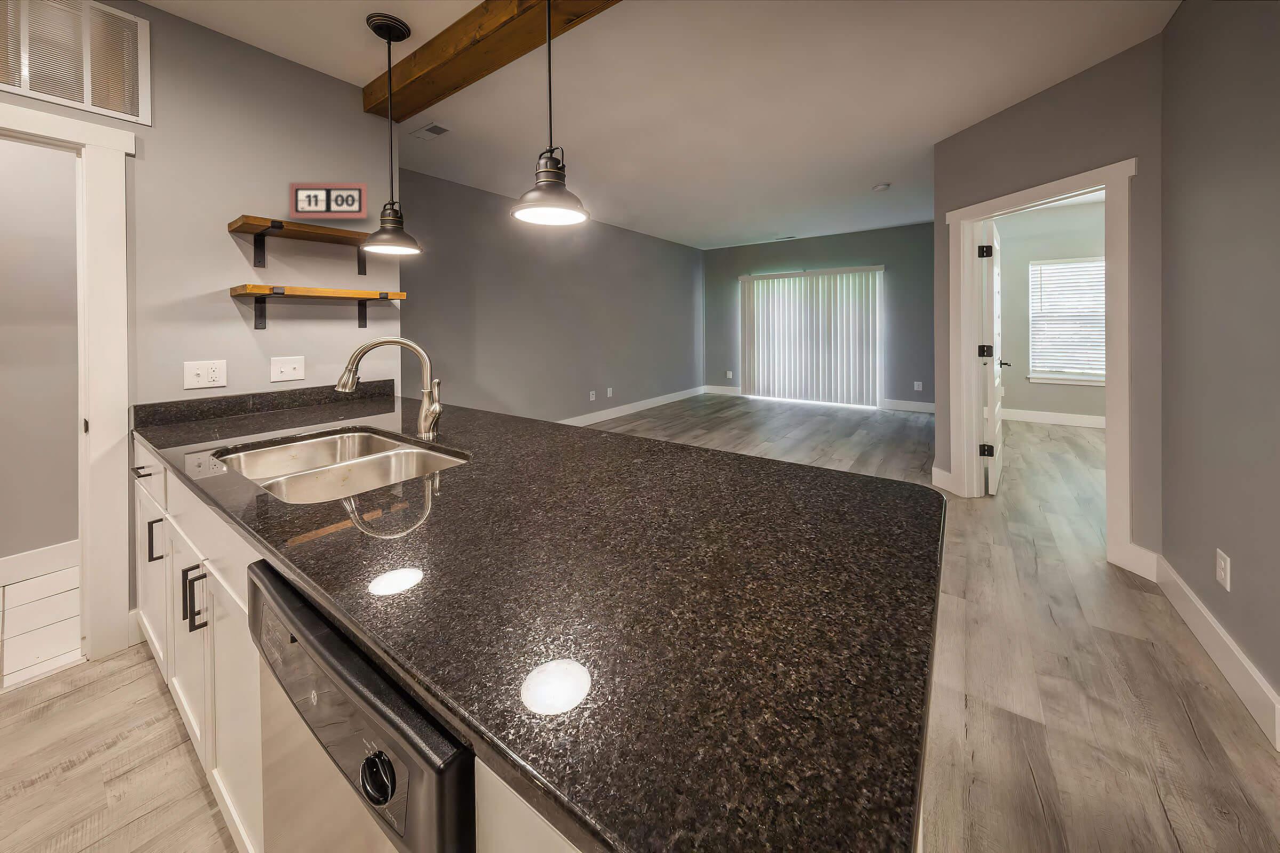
11:00
